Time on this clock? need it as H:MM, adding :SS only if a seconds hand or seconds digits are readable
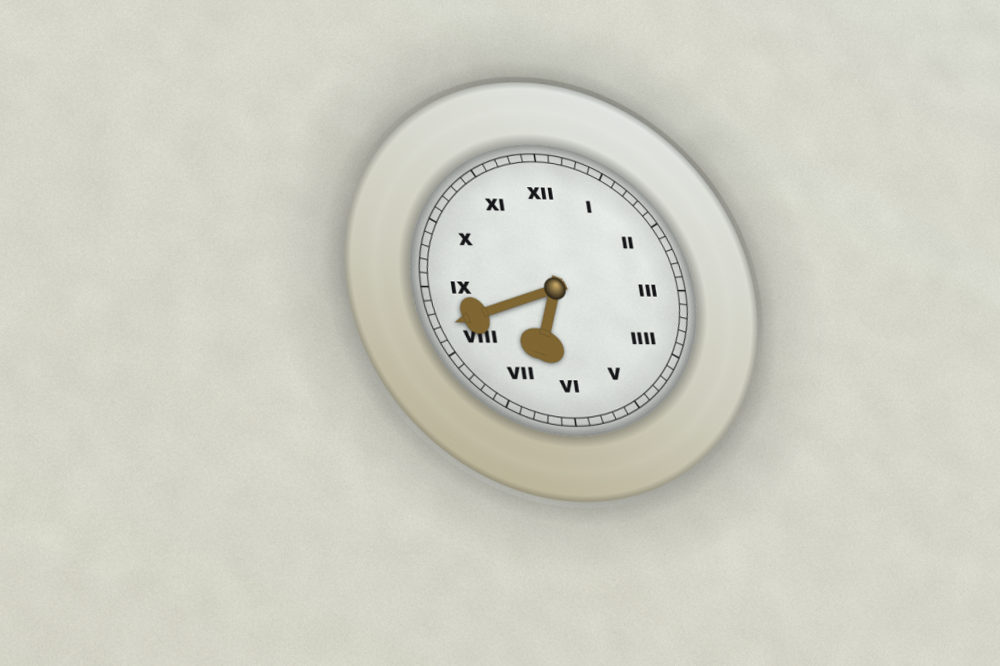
6:42
